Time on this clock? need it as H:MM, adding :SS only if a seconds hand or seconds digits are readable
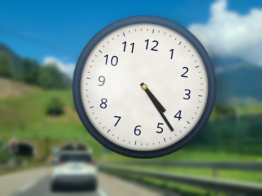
4:23
